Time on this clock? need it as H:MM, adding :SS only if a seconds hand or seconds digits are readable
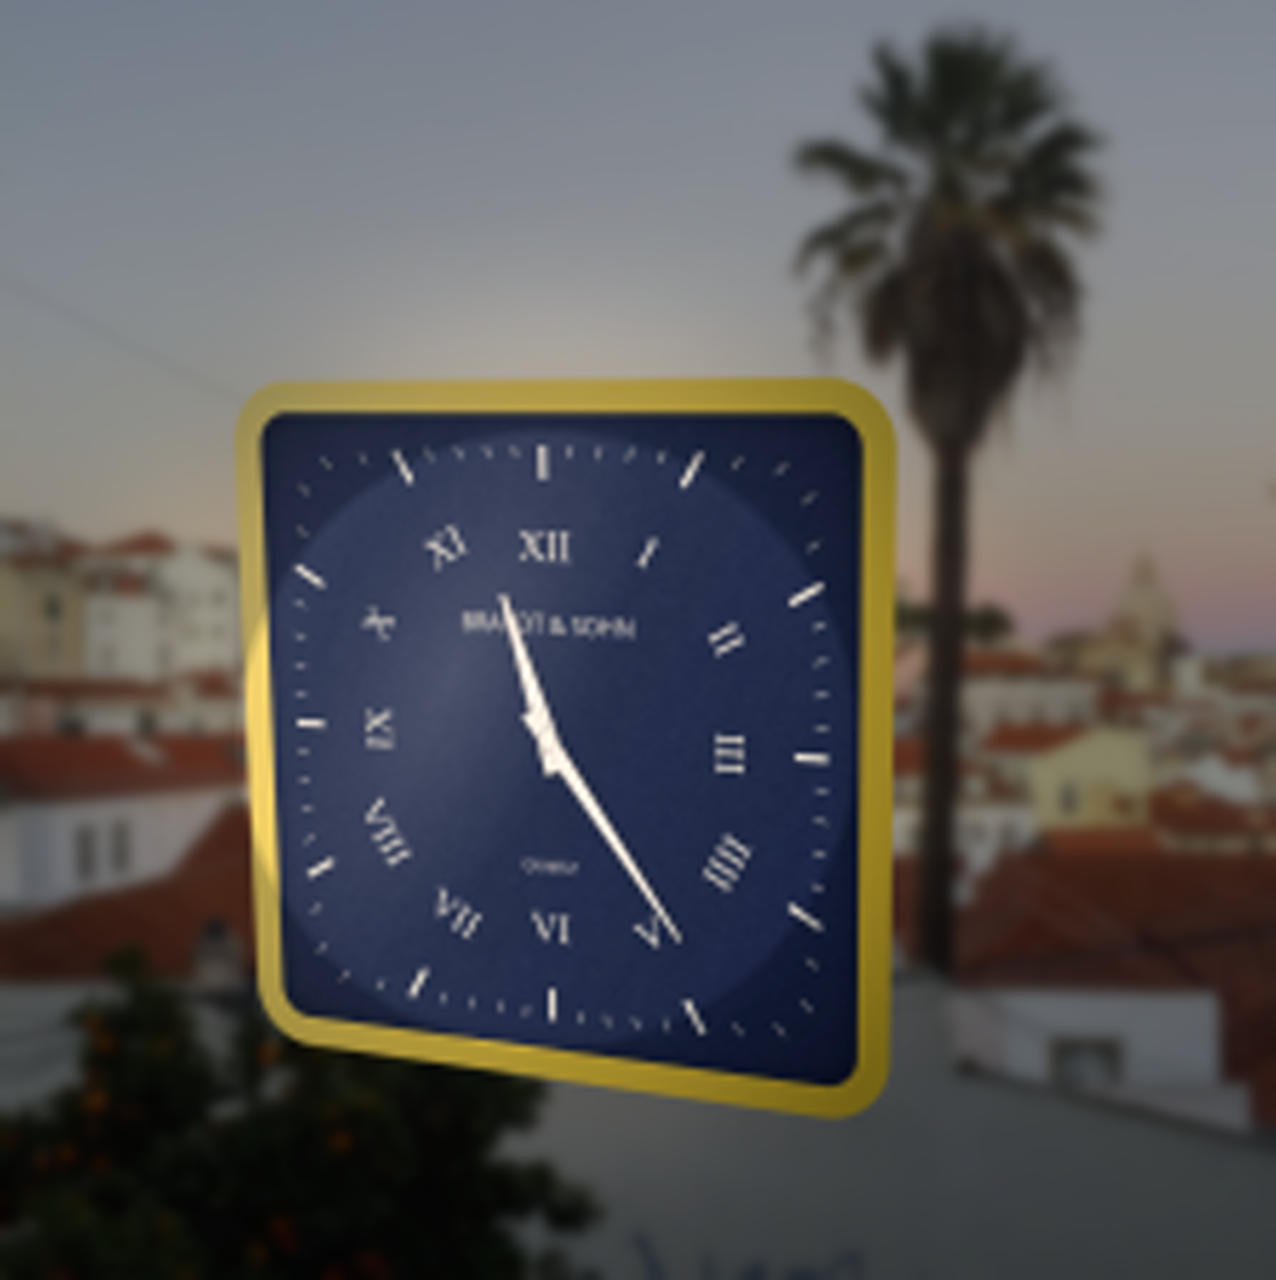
11:24
